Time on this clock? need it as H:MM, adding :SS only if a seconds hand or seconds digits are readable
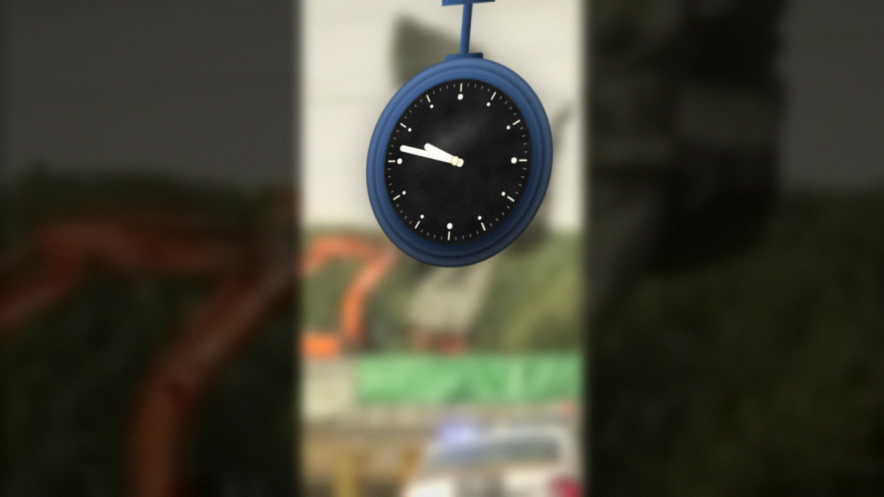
9:47
